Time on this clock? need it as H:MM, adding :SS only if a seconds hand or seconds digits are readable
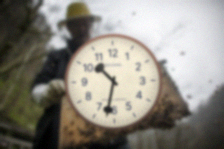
10:32
